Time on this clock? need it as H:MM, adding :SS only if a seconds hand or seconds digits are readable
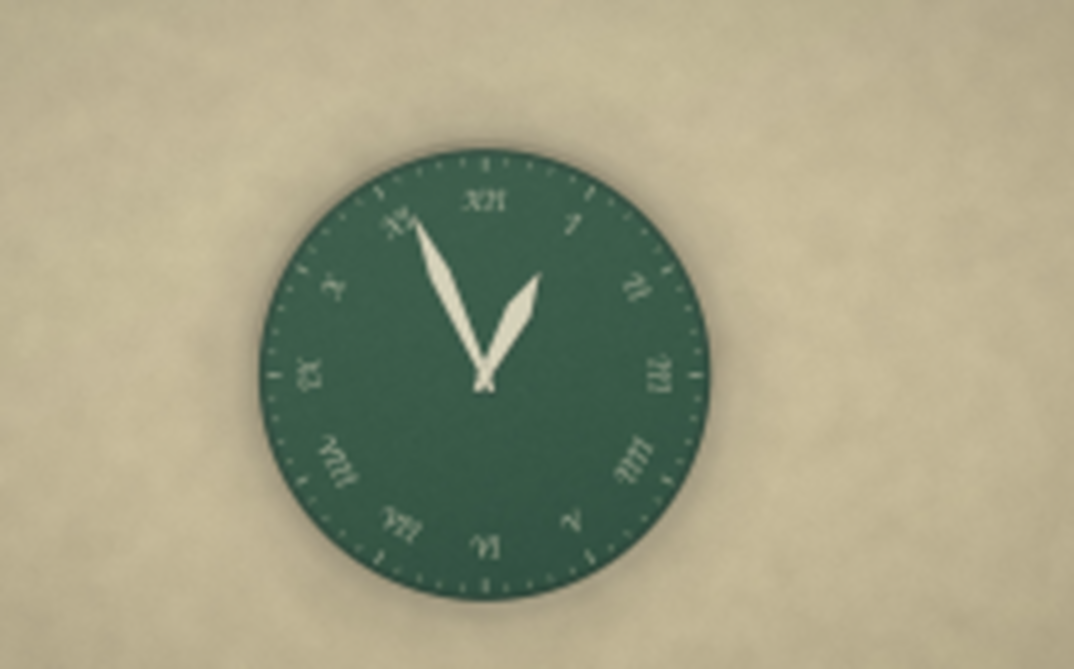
12:56
